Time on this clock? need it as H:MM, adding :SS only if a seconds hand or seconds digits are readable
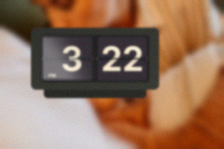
3:22
